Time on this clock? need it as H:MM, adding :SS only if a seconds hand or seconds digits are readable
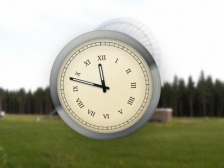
11:48
